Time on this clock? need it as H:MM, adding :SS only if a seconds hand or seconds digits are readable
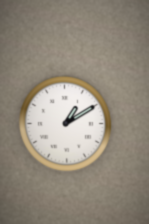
1:10
